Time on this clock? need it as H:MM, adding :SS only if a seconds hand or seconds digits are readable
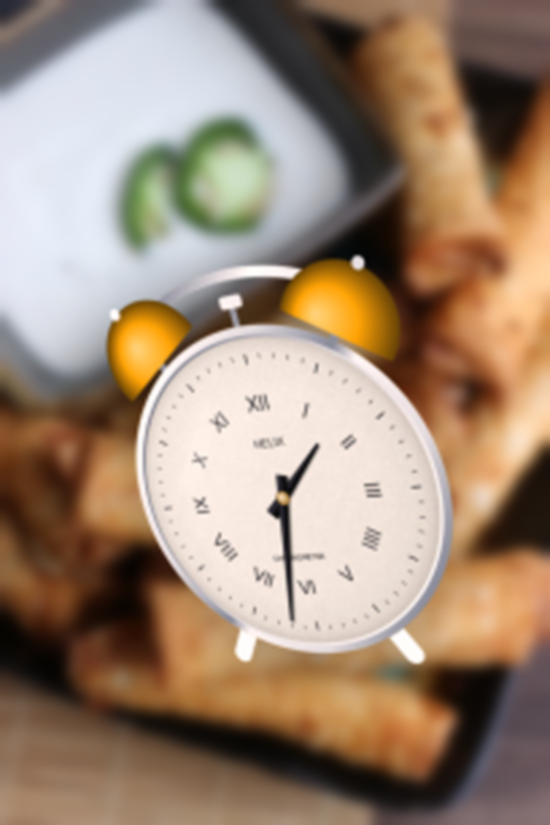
1:32
